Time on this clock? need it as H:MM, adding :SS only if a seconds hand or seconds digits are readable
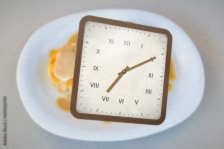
7:10
